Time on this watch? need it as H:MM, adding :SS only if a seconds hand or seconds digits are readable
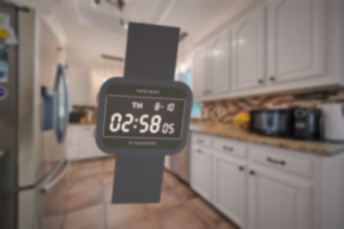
2:58
